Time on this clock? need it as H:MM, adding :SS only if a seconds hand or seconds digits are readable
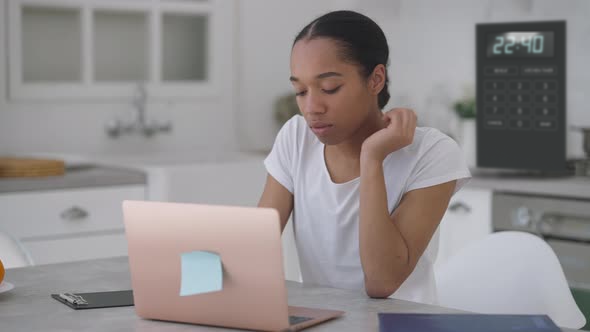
22:40
